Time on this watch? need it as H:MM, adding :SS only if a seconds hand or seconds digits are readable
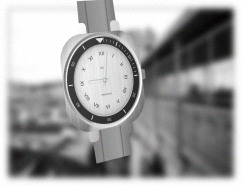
9:02
